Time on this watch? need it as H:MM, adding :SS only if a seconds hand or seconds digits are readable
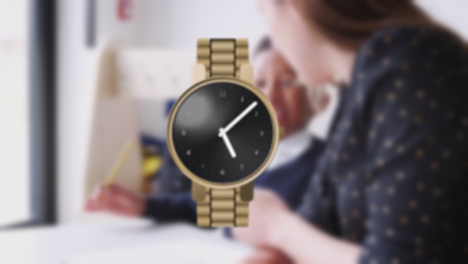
5:08
